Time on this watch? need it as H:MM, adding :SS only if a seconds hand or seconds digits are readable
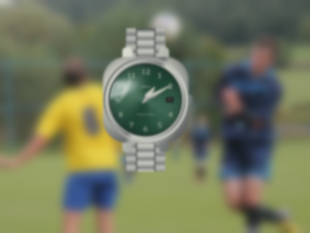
1:10
